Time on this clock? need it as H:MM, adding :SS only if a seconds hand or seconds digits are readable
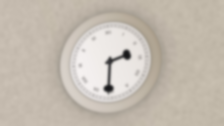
2:31
